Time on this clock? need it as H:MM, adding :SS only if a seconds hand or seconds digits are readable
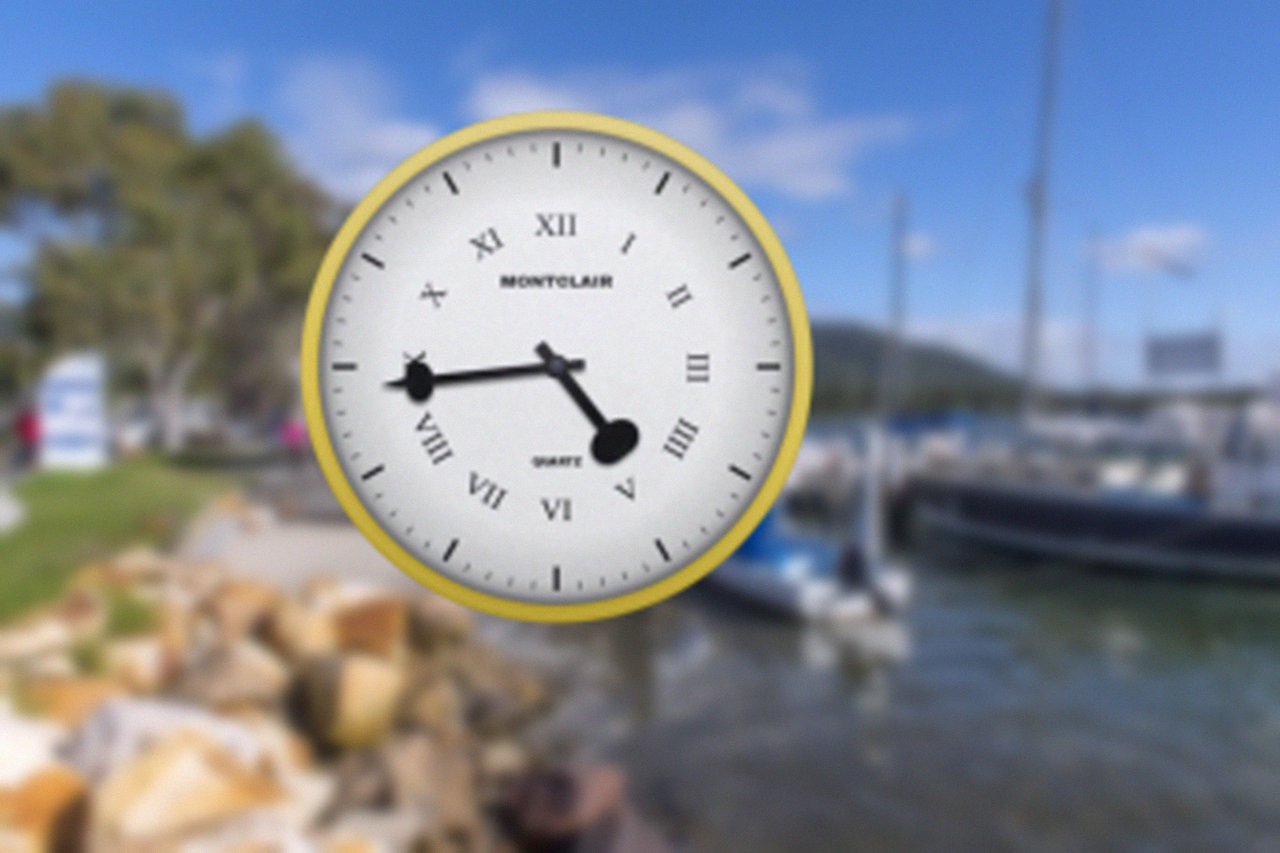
4:44
